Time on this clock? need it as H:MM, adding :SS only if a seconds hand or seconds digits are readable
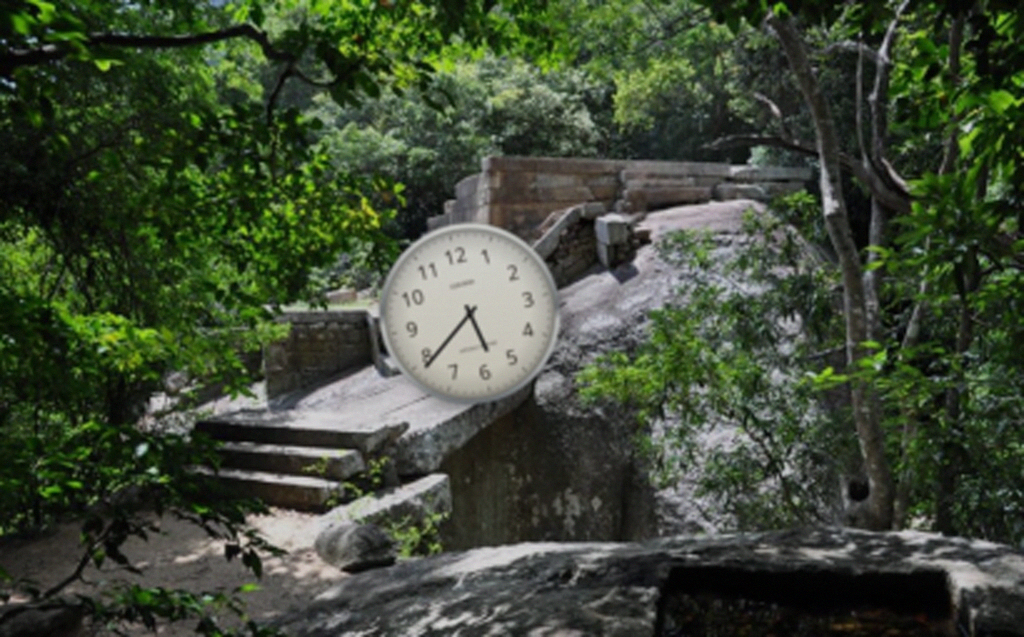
5:39
